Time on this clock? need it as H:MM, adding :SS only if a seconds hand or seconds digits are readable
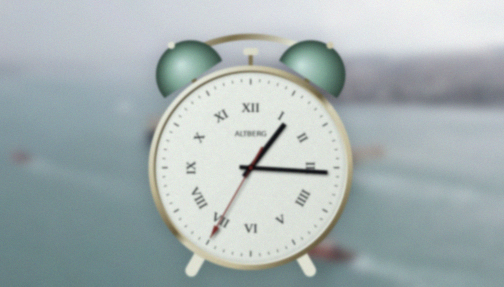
1:15:35
